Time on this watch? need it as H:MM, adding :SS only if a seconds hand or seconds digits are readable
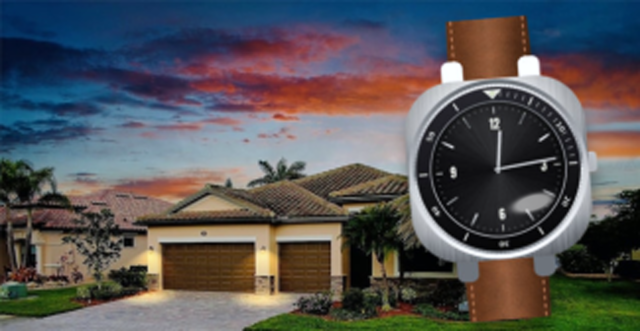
12:14
